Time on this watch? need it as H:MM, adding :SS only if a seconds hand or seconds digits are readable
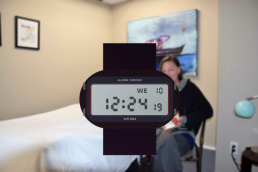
12:24:19
